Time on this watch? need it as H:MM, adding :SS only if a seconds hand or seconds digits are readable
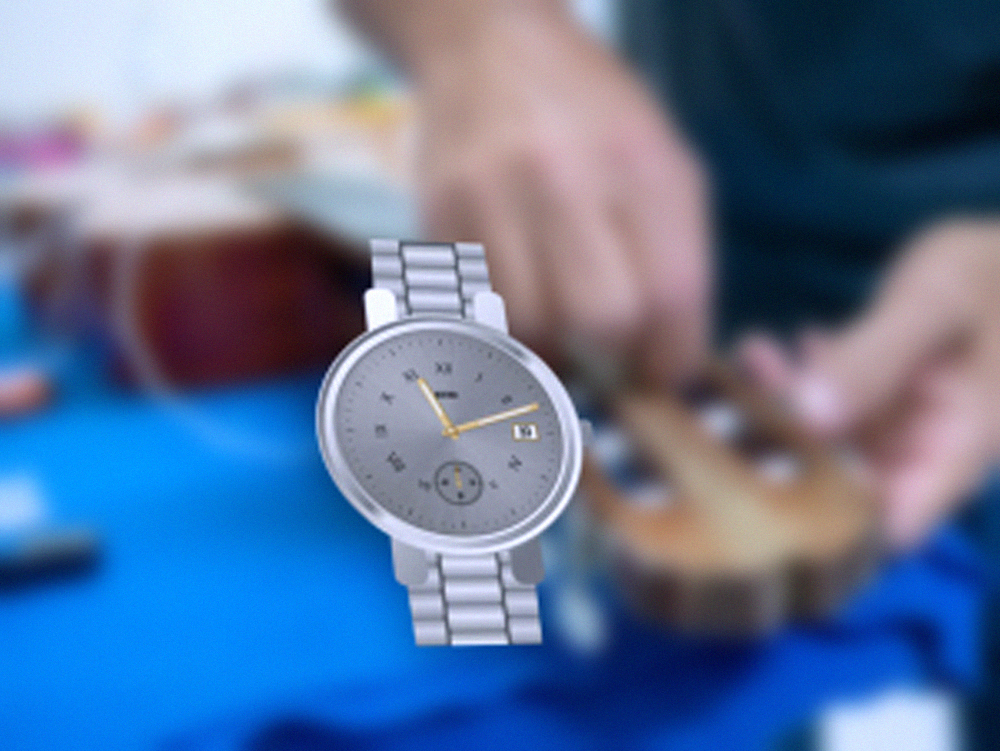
11:12
